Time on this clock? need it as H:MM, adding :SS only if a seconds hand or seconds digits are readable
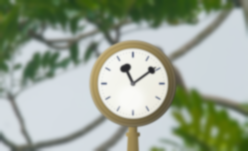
11:09
